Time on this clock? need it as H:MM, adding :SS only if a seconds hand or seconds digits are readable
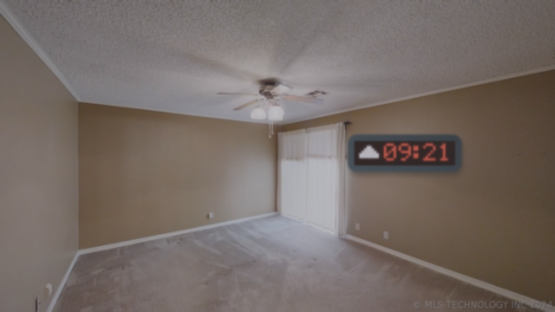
9:21
